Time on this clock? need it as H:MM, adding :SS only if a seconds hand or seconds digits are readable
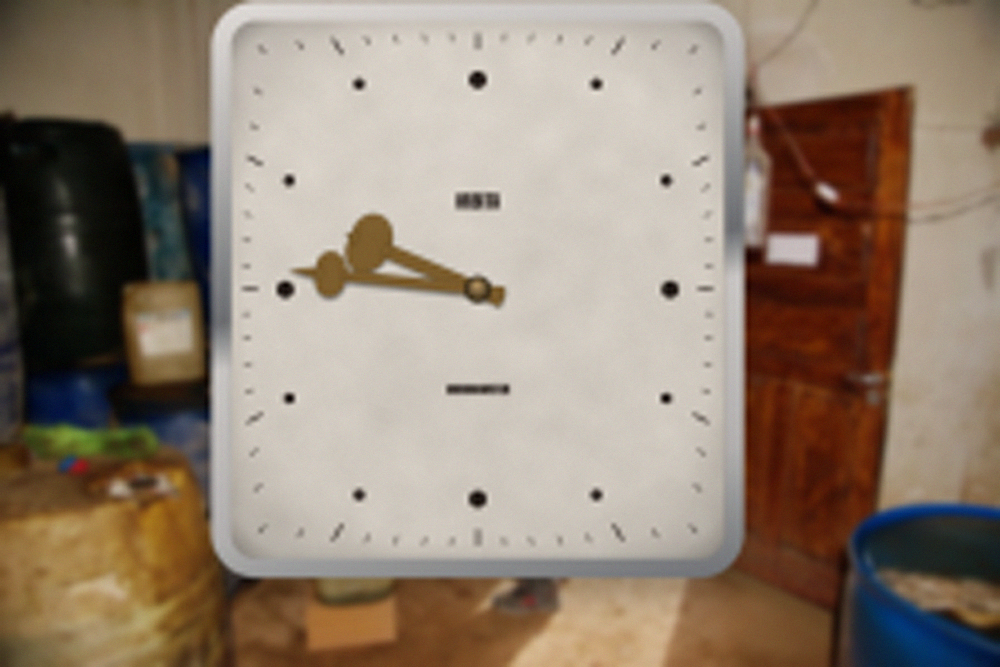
9:46
